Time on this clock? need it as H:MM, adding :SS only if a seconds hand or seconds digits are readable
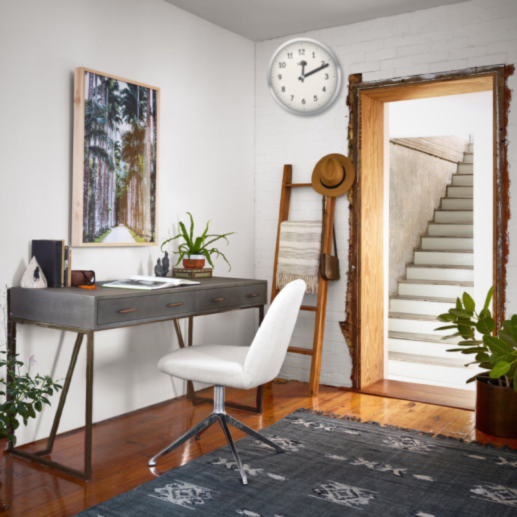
12:11
